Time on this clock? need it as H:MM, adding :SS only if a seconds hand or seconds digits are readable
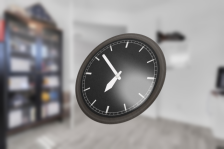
6:52
